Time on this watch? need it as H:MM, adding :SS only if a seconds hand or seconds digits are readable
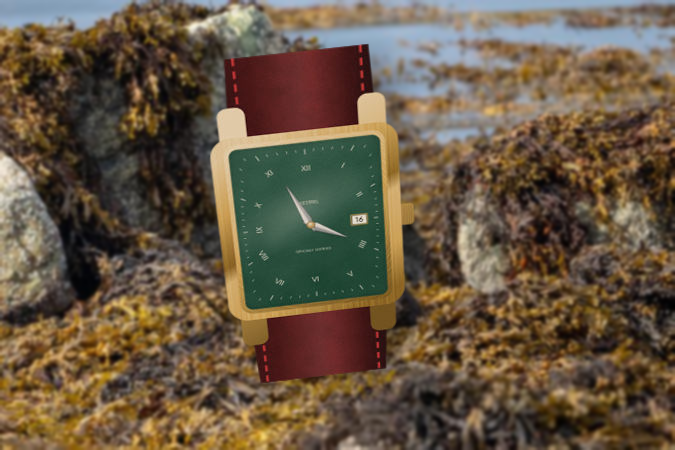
3:56
